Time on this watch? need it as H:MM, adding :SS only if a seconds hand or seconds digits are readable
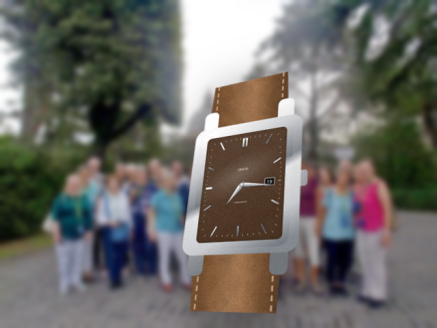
7:16
